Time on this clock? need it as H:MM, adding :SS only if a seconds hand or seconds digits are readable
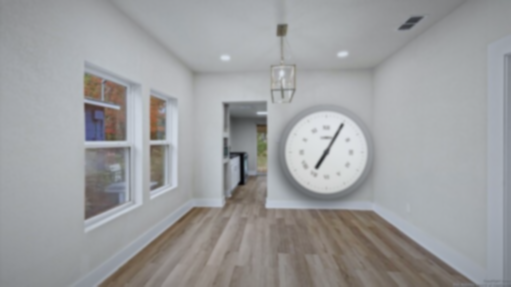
7:05
